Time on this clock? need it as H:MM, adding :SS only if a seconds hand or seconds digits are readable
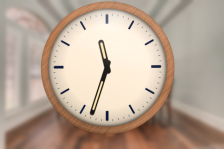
11:33
